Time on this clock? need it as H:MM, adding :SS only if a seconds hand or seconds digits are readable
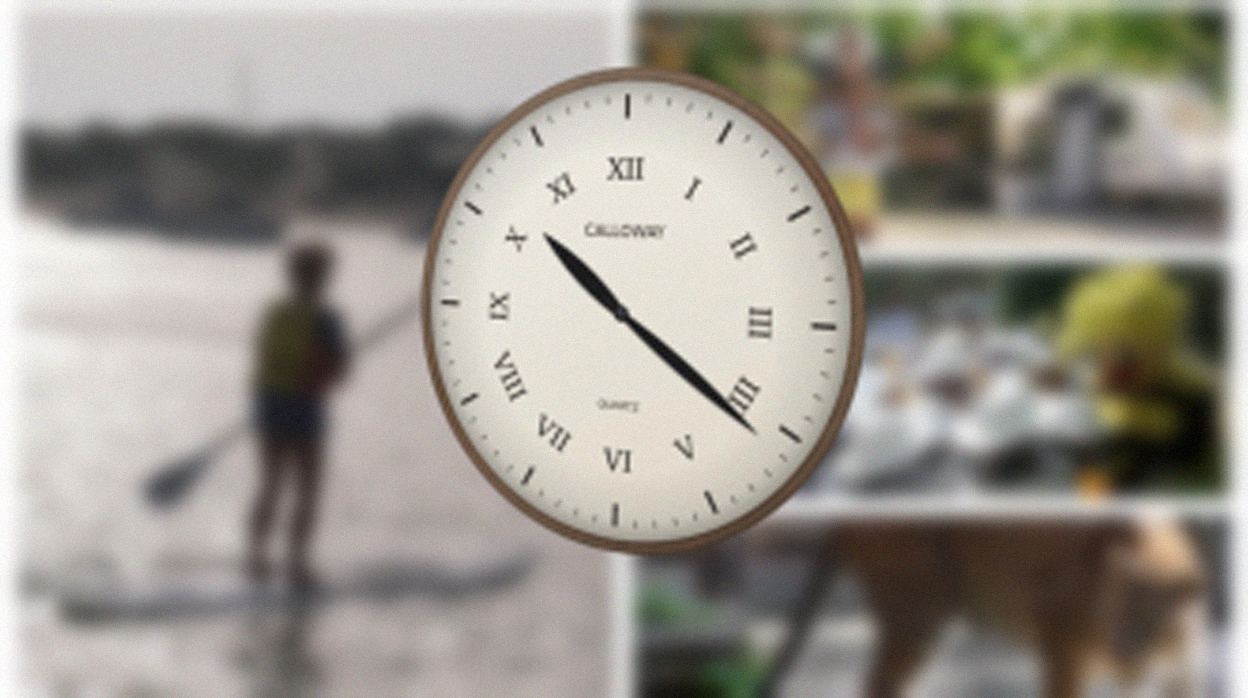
10:21
